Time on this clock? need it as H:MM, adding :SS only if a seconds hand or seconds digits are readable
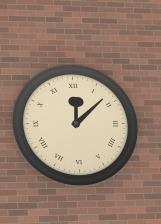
12:08
